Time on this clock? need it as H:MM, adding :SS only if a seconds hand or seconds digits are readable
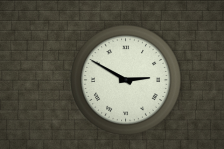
2:50
